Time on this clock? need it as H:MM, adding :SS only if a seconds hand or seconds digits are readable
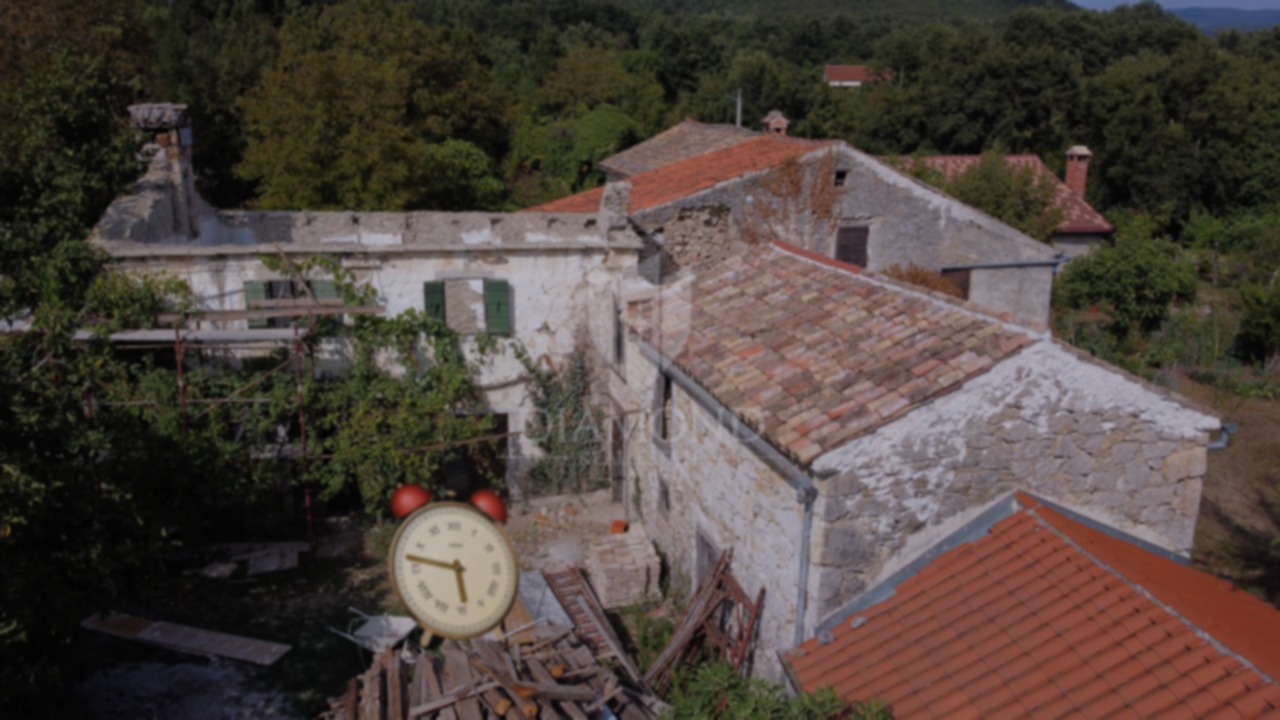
5:47
